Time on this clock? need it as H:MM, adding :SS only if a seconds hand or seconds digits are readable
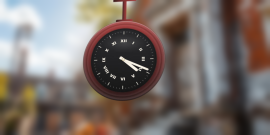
4:19
